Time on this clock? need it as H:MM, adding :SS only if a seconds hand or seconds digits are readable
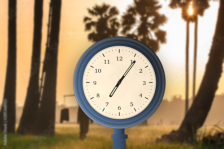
7:06
